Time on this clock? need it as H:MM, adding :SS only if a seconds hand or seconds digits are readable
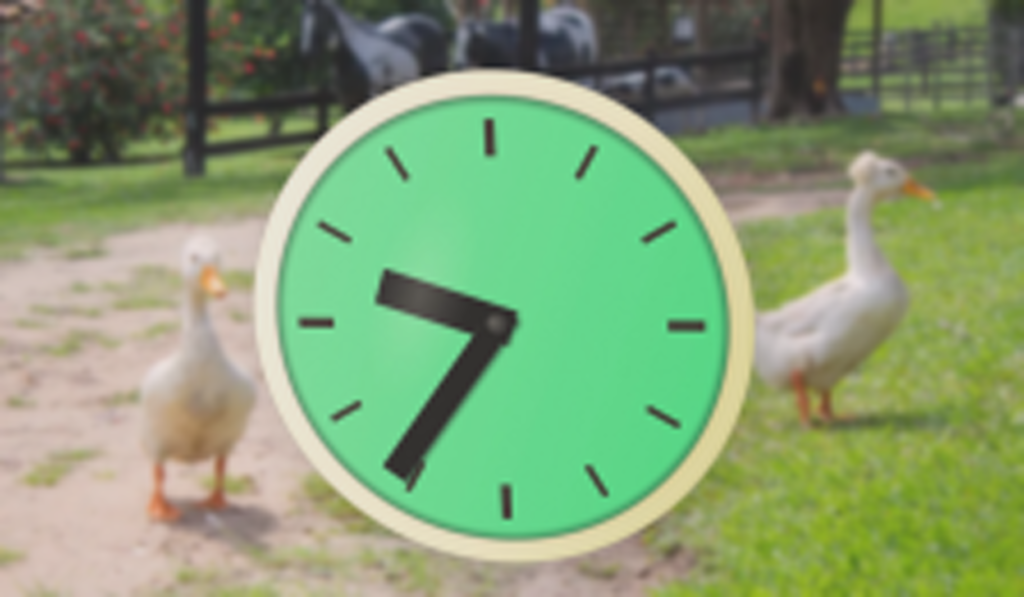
9:36
